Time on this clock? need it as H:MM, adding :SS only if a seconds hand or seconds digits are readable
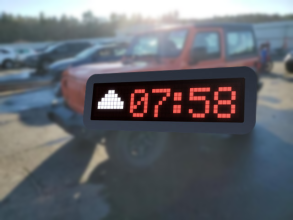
7:58
